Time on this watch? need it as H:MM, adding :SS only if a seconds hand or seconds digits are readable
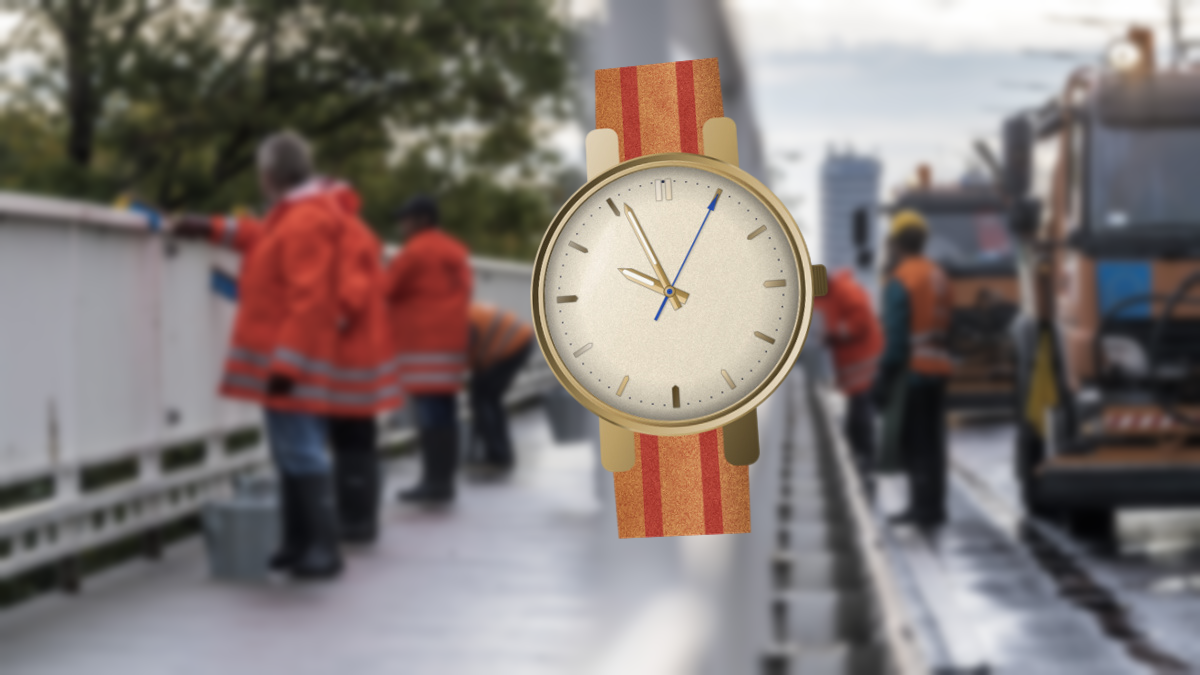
9:56:05
